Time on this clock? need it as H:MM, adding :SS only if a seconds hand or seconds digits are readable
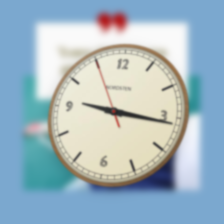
9:15:55
